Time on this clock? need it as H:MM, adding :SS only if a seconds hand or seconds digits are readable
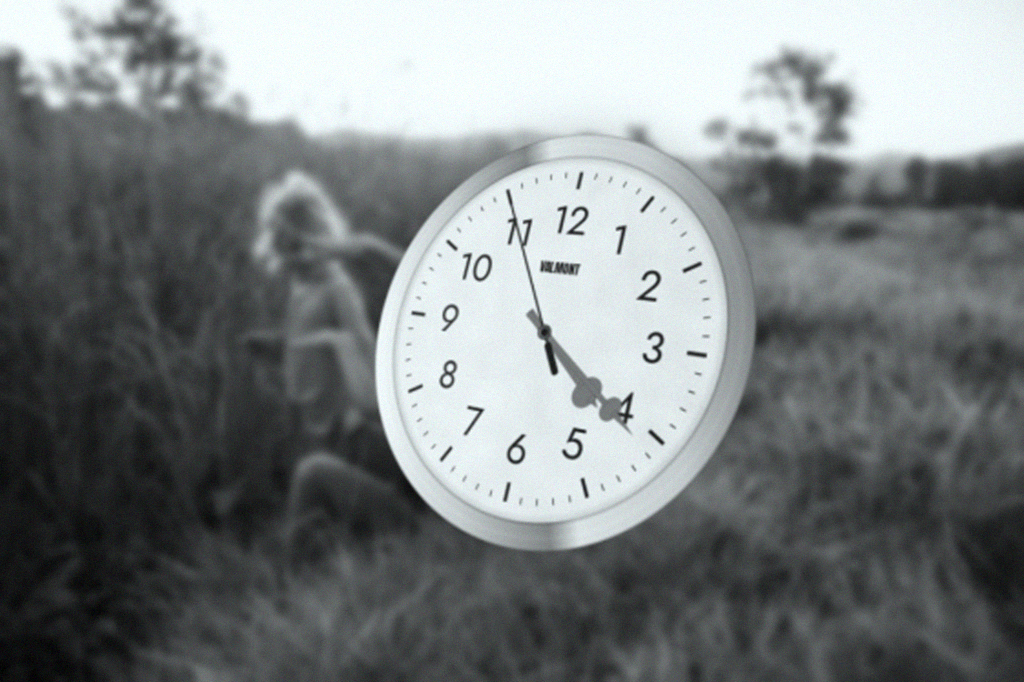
4:20:55
